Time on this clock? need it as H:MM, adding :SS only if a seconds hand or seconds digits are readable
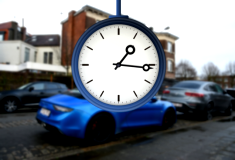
1:16
